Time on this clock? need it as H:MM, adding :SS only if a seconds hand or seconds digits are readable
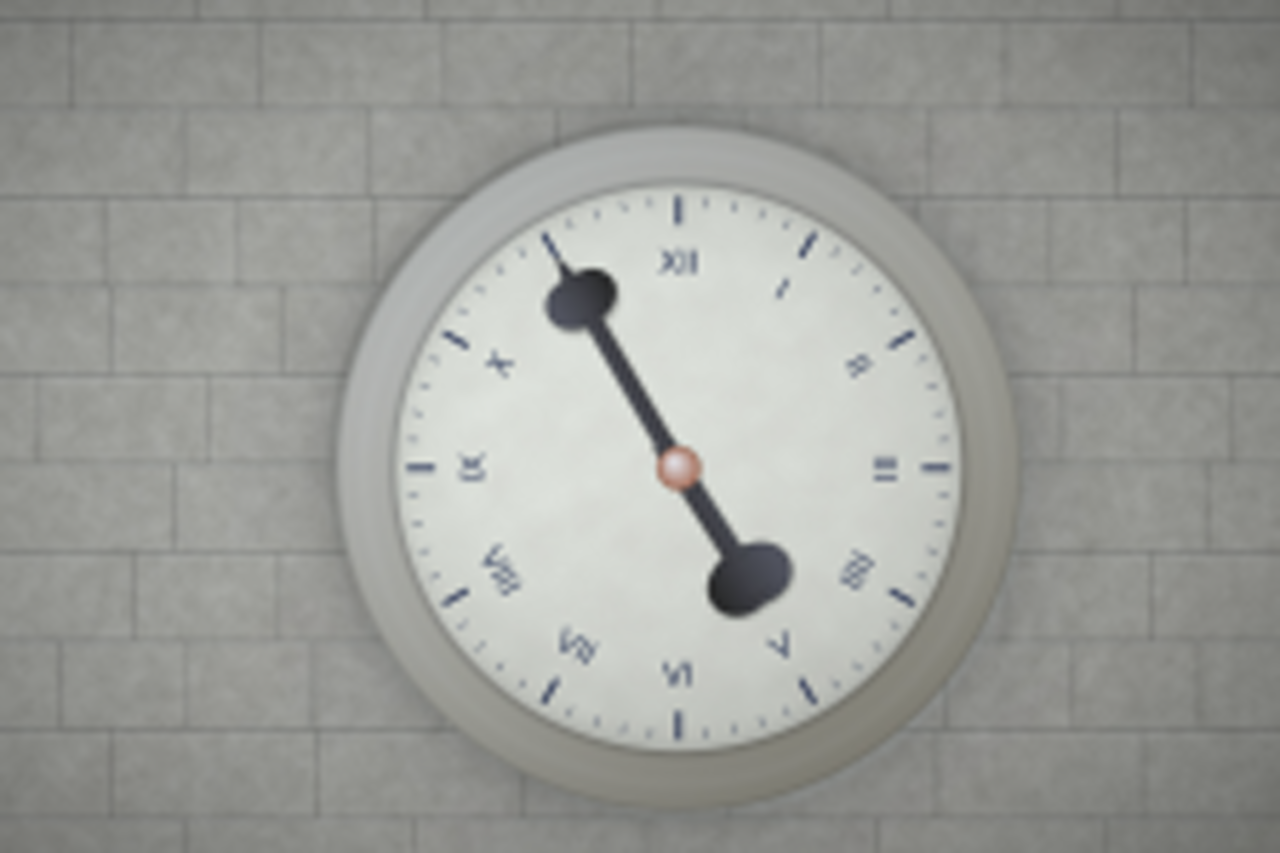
4:55
